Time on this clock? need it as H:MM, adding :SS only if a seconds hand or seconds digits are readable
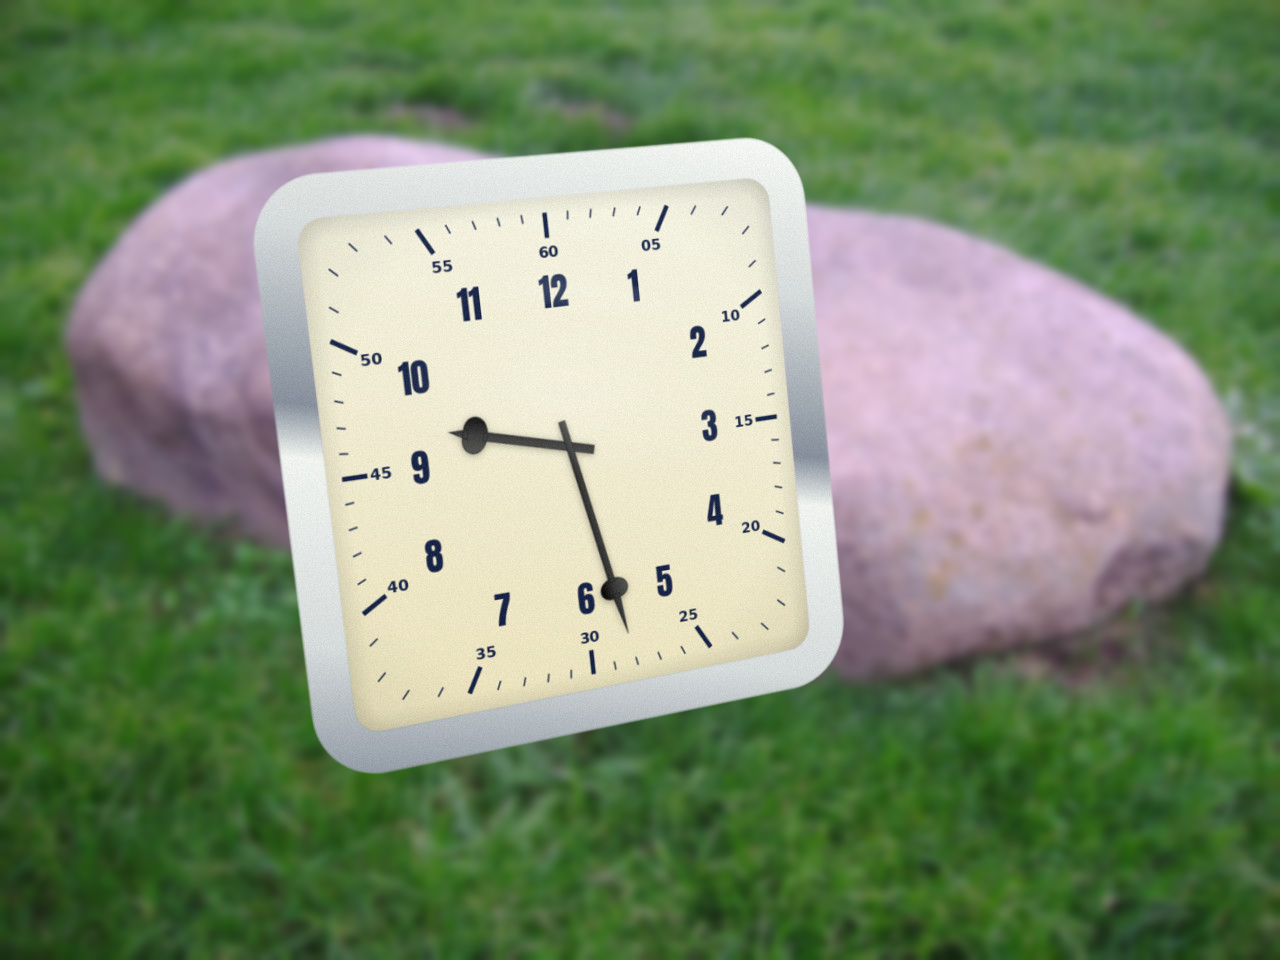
9:28
